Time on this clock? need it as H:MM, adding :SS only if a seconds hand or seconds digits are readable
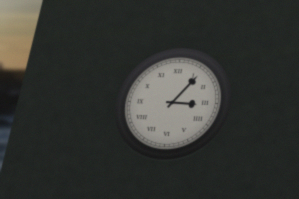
3:06
